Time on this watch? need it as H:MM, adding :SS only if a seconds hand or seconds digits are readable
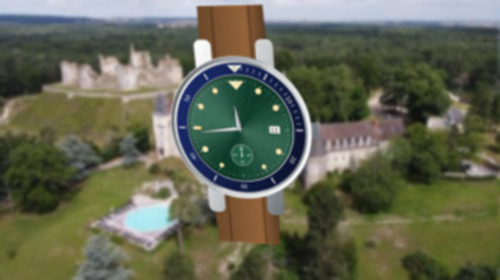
11:44
